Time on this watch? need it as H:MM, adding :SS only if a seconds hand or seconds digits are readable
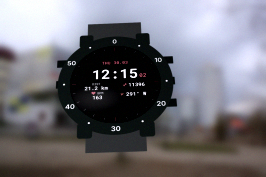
12:15
